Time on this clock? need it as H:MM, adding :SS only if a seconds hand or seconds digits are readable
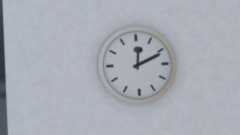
12:11
